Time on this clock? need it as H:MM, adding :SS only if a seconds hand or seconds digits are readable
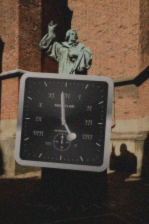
4:59
